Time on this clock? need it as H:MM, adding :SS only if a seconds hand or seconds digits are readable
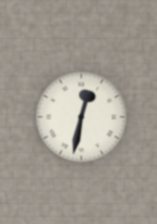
12:32
